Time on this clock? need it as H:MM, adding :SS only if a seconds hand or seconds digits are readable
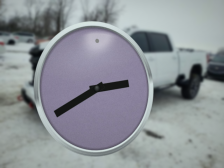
2:40
